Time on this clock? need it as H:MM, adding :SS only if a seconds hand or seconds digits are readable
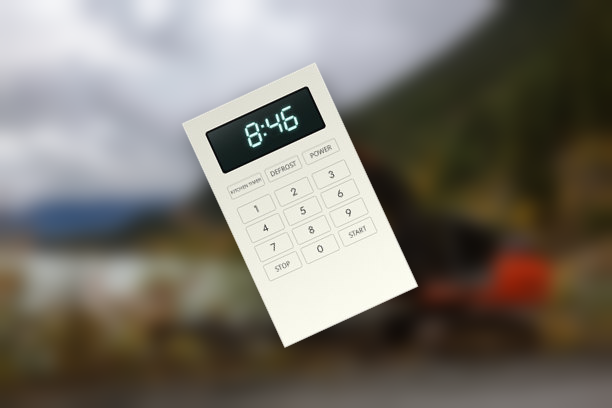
8:46
